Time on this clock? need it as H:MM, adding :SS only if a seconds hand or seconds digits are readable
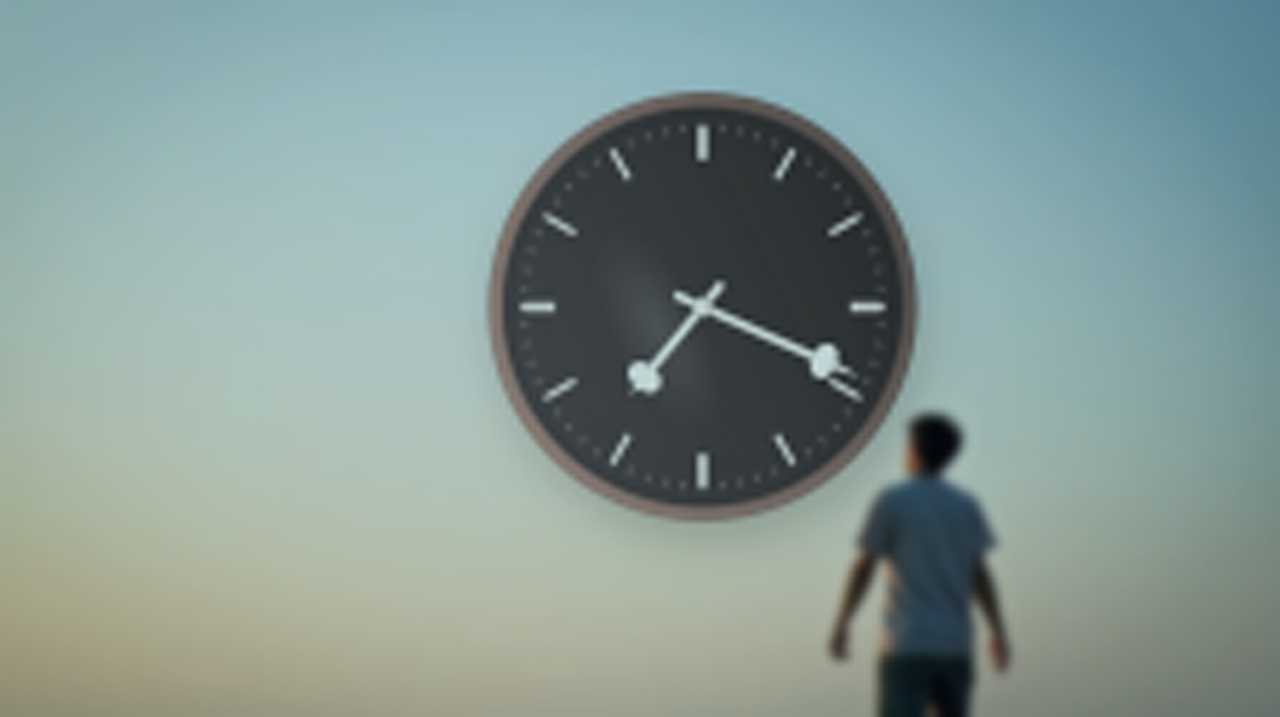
7:19
